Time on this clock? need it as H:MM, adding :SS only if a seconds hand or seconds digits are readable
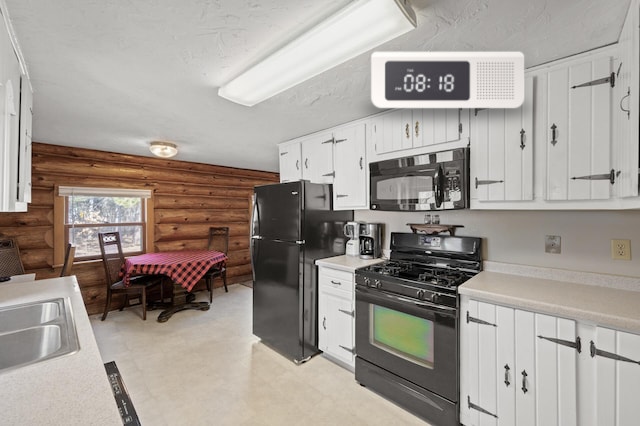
8:18
